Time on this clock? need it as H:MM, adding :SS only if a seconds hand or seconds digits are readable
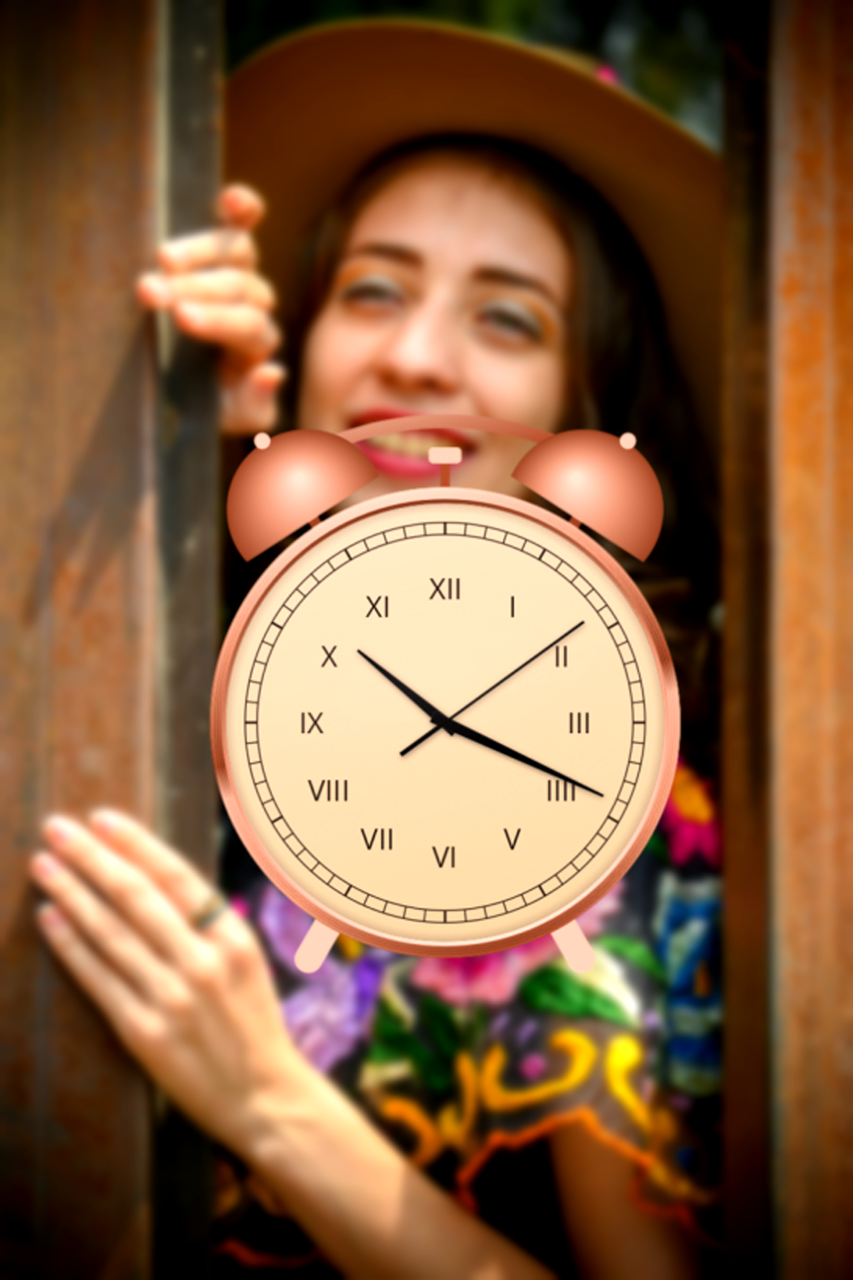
10:19:09
